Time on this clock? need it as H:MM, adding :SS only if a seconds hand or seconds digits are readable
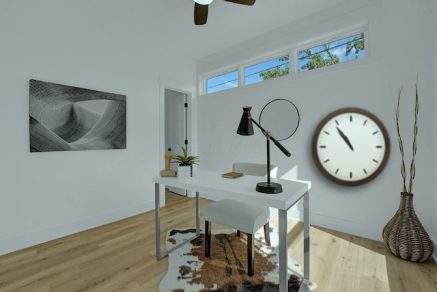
10:54
